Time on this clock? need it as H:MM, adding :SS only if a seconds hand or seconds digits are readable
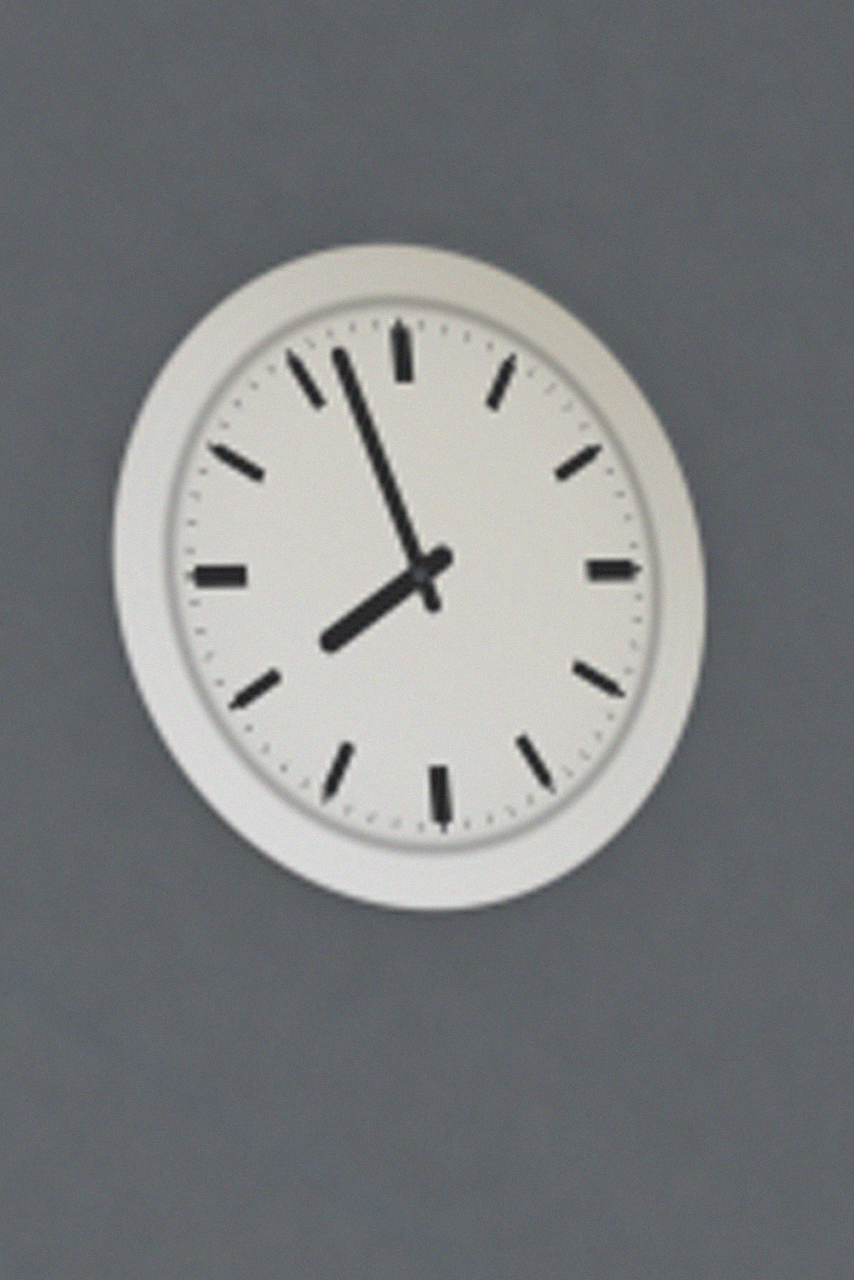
7:57
